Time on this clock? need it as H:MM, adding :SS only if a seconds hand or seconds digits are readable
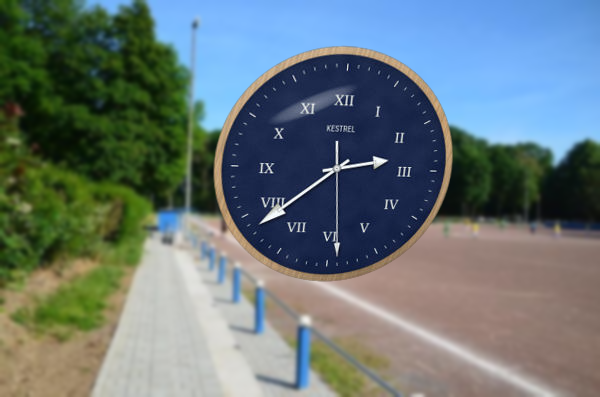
2:38:29
